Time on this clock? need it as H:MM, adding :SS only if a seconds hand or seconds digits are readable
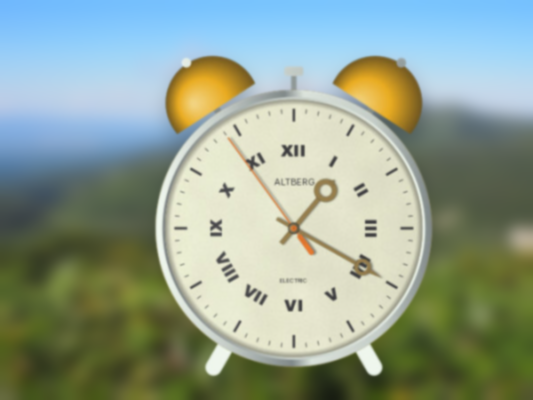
1:19:54
